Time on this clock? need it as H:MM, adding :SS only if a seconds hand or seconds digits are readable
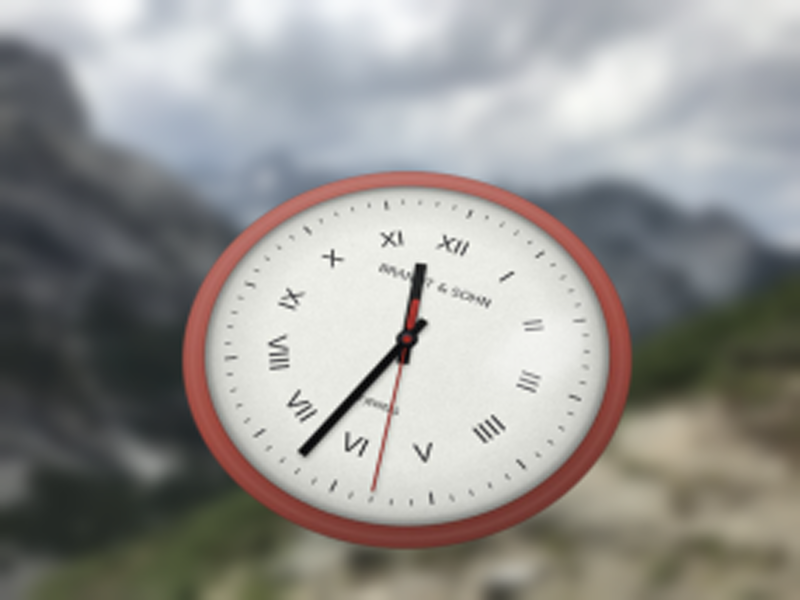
11:32:28
